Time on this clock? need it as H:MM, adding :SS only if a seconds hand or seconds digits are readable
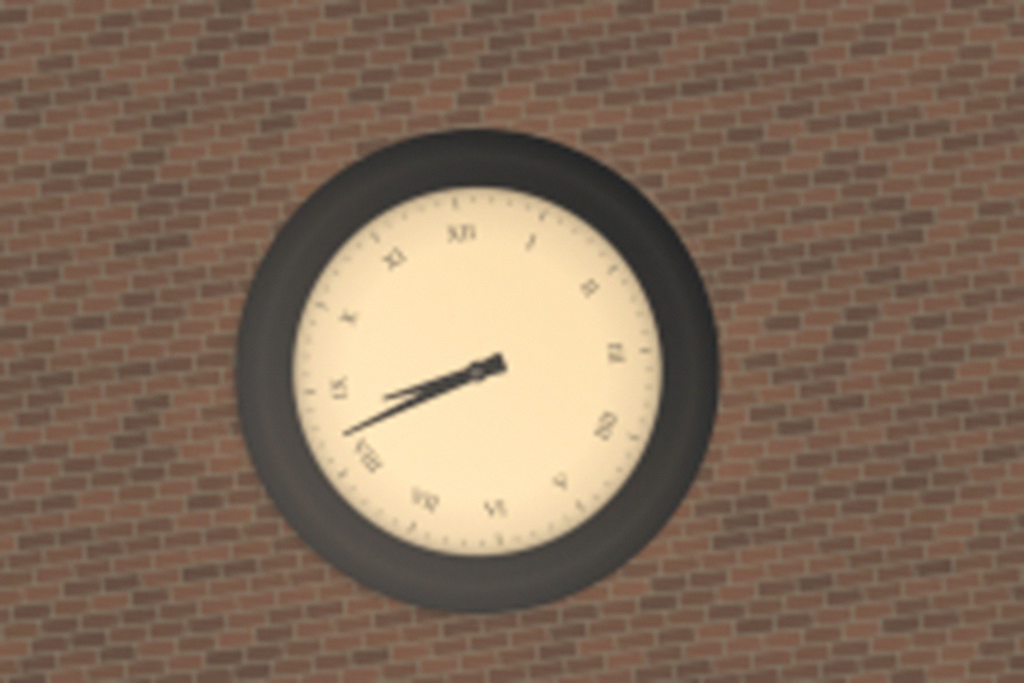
8:42
